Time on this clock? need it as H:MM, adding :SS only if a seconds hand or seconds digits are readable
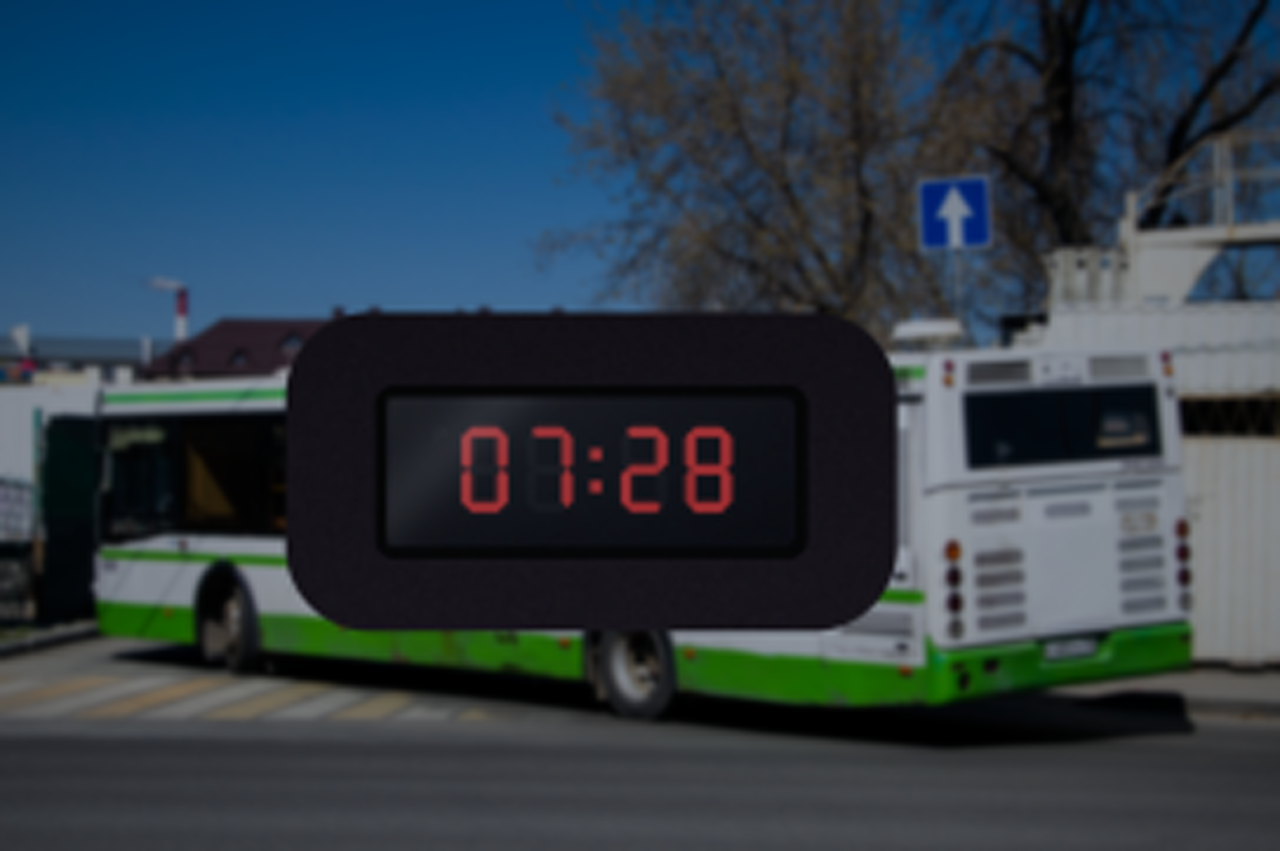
7:28
